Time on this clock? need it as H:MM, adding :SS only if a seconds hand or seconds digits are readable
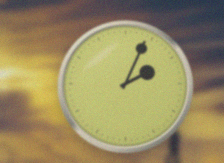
2:04
